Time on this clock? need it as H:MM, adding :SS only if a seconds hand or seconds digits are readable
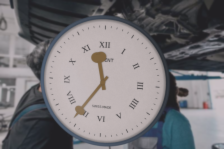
11:36
